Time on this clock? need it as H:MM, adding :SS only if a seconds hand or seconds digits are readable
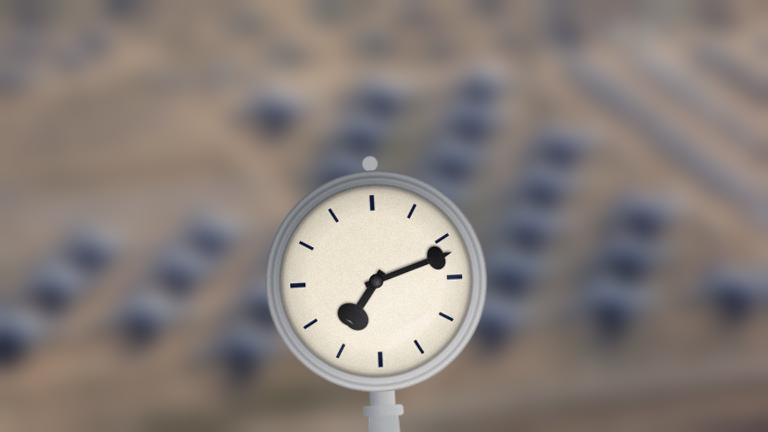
7:12
